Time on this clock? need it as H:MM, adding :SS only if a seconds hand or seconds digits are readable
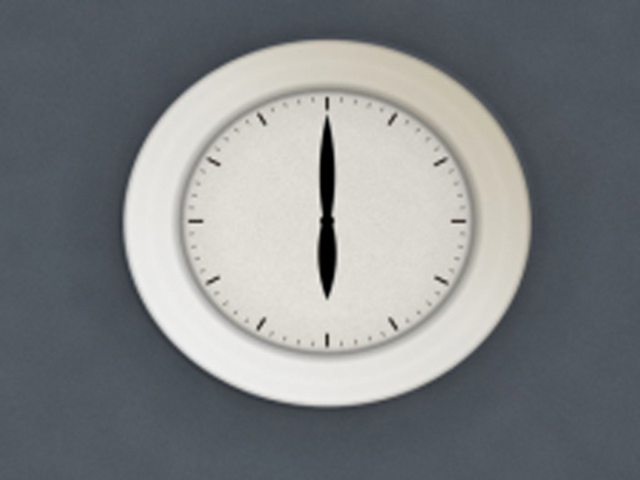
6:00
